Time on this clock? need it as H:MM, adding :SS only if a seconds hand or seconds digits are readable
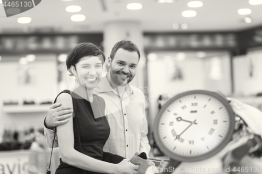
9:37
